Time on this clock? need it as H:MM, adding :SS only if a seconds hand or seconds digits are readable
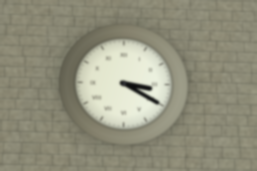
3:20
